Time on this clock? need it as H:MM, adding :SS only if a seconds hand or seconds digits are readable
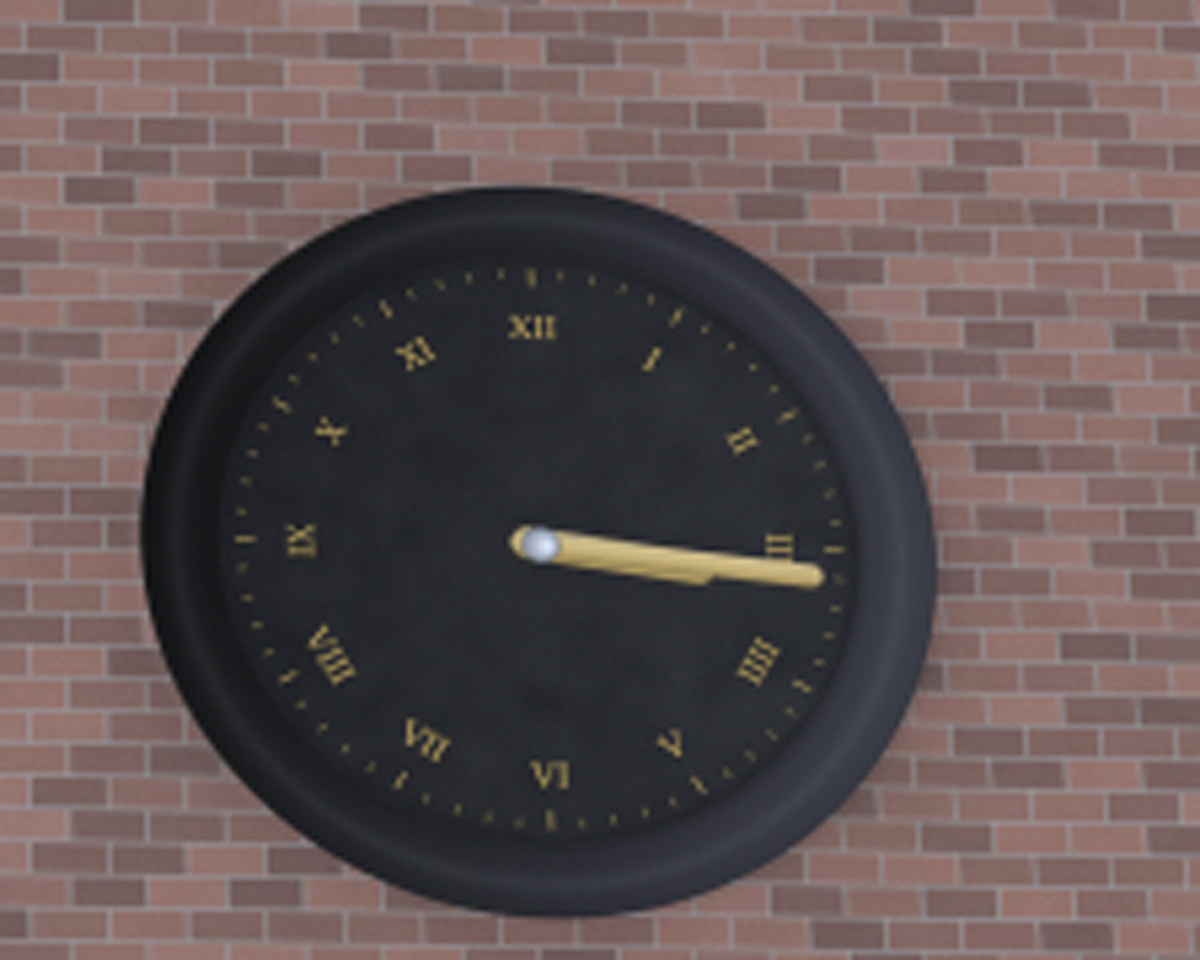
3:16
